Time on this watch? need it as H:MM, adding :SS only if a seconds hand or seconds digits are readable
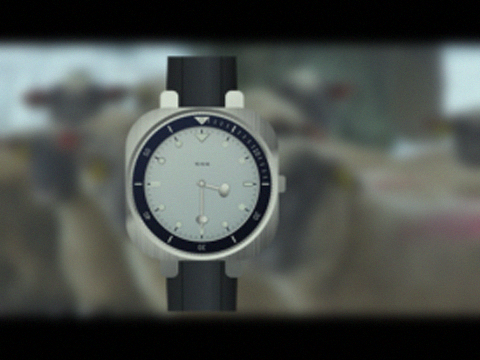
3:30
